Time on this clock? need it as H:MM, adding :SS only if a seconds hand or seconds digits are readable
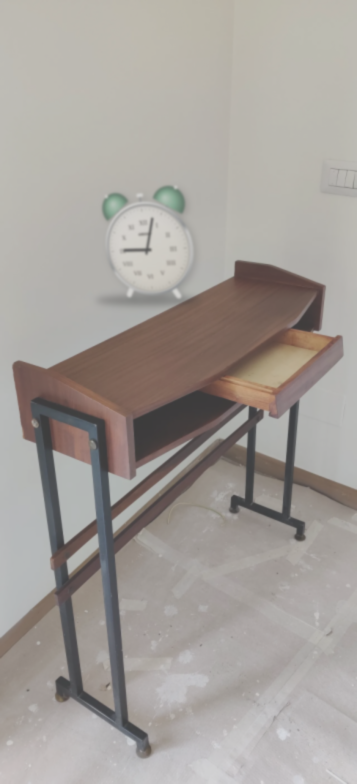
9:03
